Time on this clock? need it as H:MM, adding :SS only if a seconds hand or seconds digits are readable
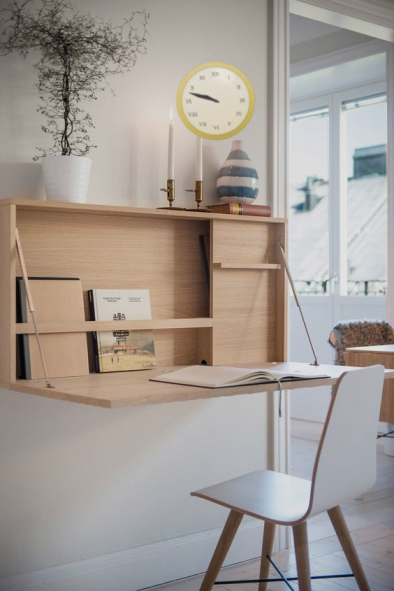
9:48
